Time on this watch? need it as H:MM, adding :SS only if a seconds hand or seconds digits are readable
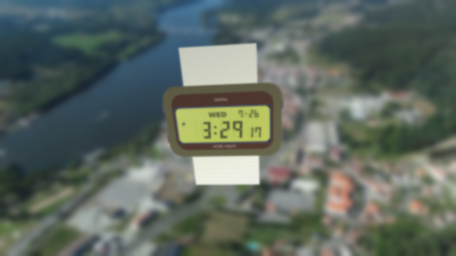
3:29:17
